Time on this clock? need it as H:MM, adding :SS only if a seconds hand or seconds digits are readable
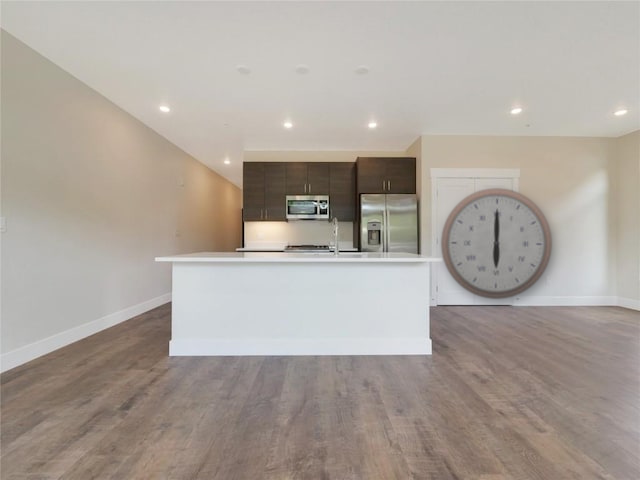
6:00
